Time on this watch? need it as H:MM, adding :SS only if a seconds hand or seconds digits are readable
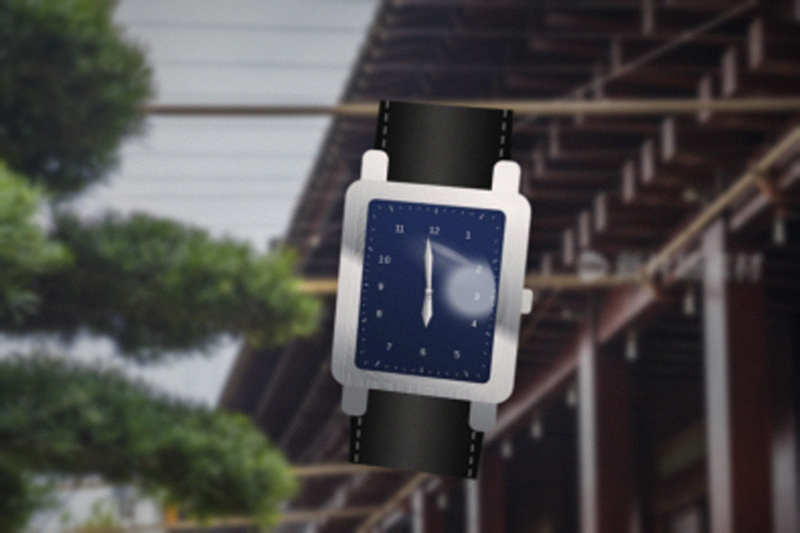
5:59
